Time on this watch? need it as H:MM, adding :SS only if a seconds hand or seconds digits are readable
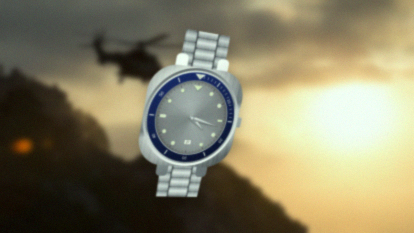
4:17
